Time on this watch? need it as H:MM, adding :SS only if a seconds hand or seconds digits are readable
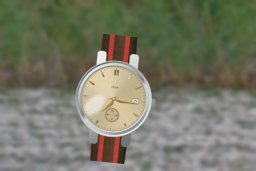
7:16
